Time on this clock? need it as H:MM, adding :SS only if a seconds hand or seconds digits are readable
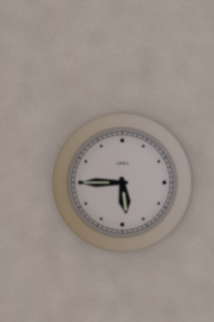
5:45
